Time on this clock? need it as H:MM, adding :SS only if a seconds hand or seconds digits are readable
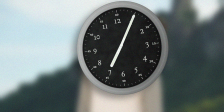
7:05
